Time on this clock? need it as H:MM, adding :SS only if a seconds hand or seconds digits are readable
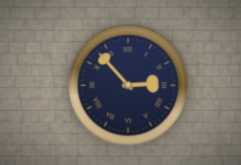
2:53
